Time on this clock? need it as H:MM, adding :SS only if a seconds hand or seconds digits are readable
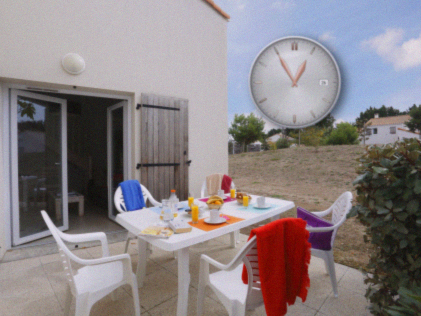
12:55
